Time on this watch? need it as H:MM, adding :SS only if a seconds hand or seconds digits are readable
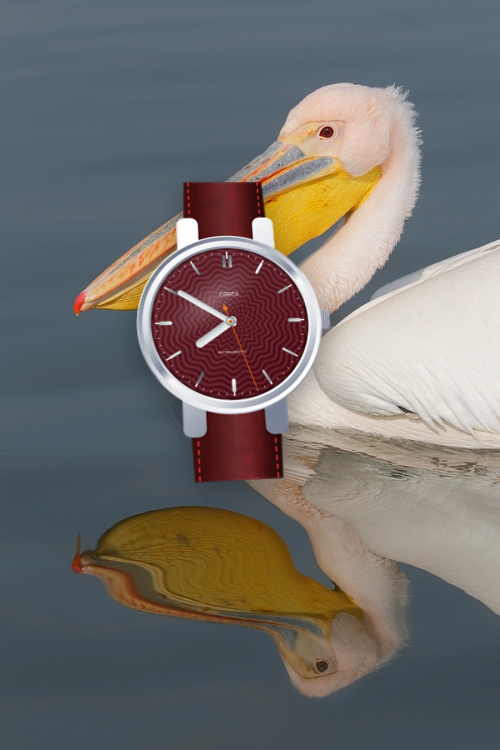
7:50:27
